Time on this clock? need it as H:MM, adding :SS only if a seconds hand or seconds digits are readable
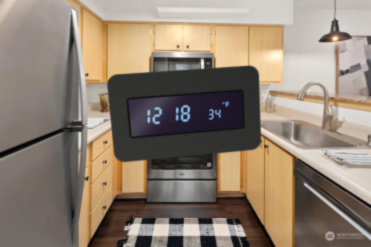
12:18
